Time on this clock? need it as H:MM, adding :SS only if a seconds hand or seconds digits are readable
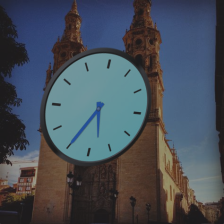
5:35
